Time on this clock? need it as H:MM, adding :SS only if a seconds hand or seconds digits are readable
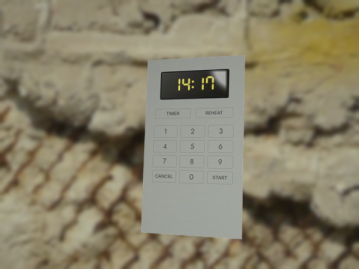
14:17
